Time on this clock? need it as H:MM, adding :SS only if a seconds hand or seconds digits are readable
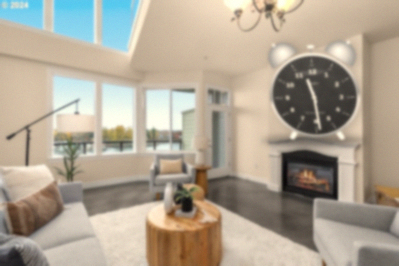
11:29
